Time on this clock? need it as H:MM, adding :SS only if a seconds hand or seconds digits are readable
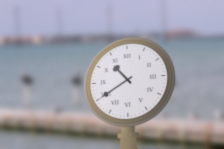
10:40
